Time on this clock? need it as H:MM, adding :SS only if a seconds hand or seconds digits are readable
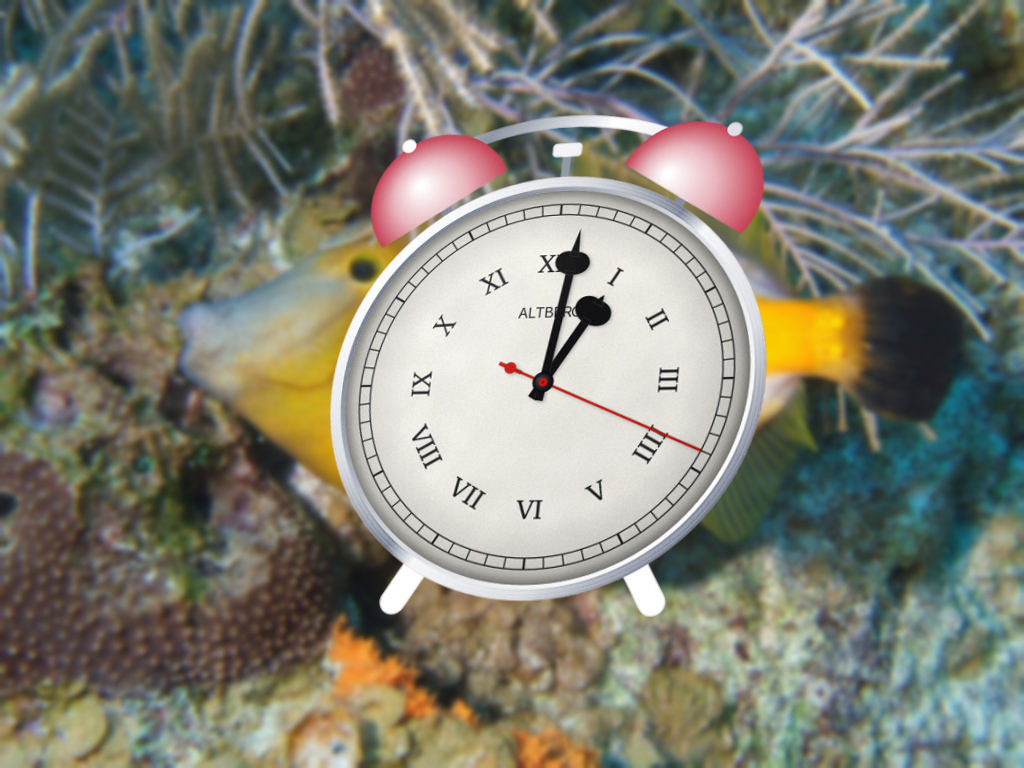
1:01:19
